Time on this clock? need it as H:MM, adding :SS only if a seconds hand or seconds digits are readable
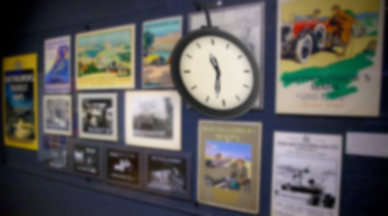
11:32
